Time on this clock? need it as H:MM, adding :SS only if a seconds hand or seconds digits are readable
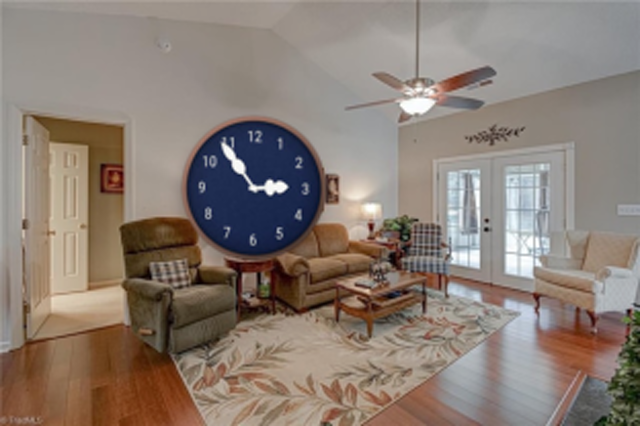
2:54
